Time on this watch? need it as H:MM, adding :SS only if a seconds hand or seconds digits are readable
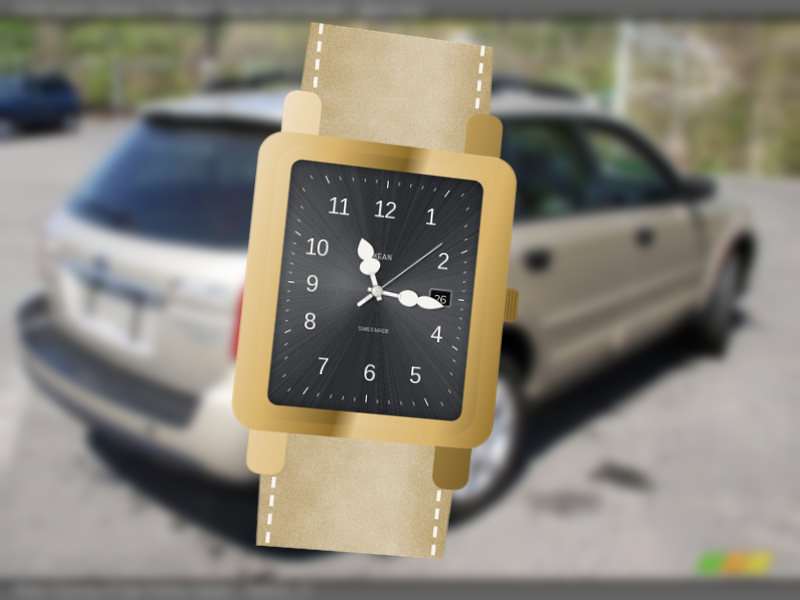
11:16:08
